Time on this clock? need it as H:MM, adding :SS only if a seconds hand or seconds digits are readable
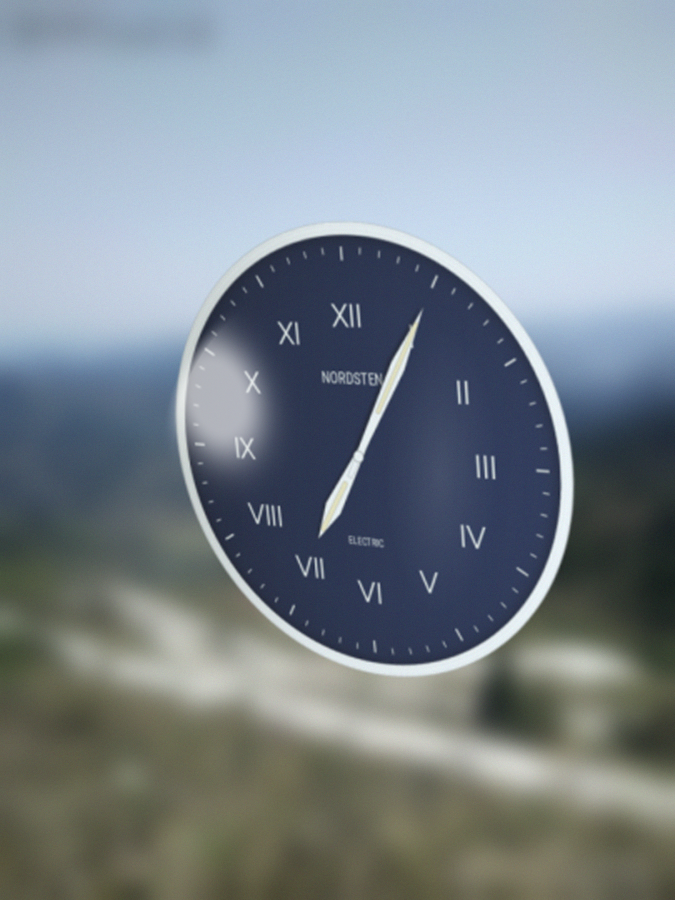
7:05
